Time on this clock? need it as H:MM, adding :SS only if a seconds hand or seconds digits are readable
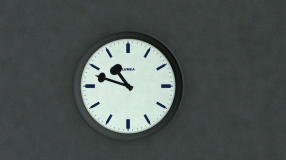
10:48
